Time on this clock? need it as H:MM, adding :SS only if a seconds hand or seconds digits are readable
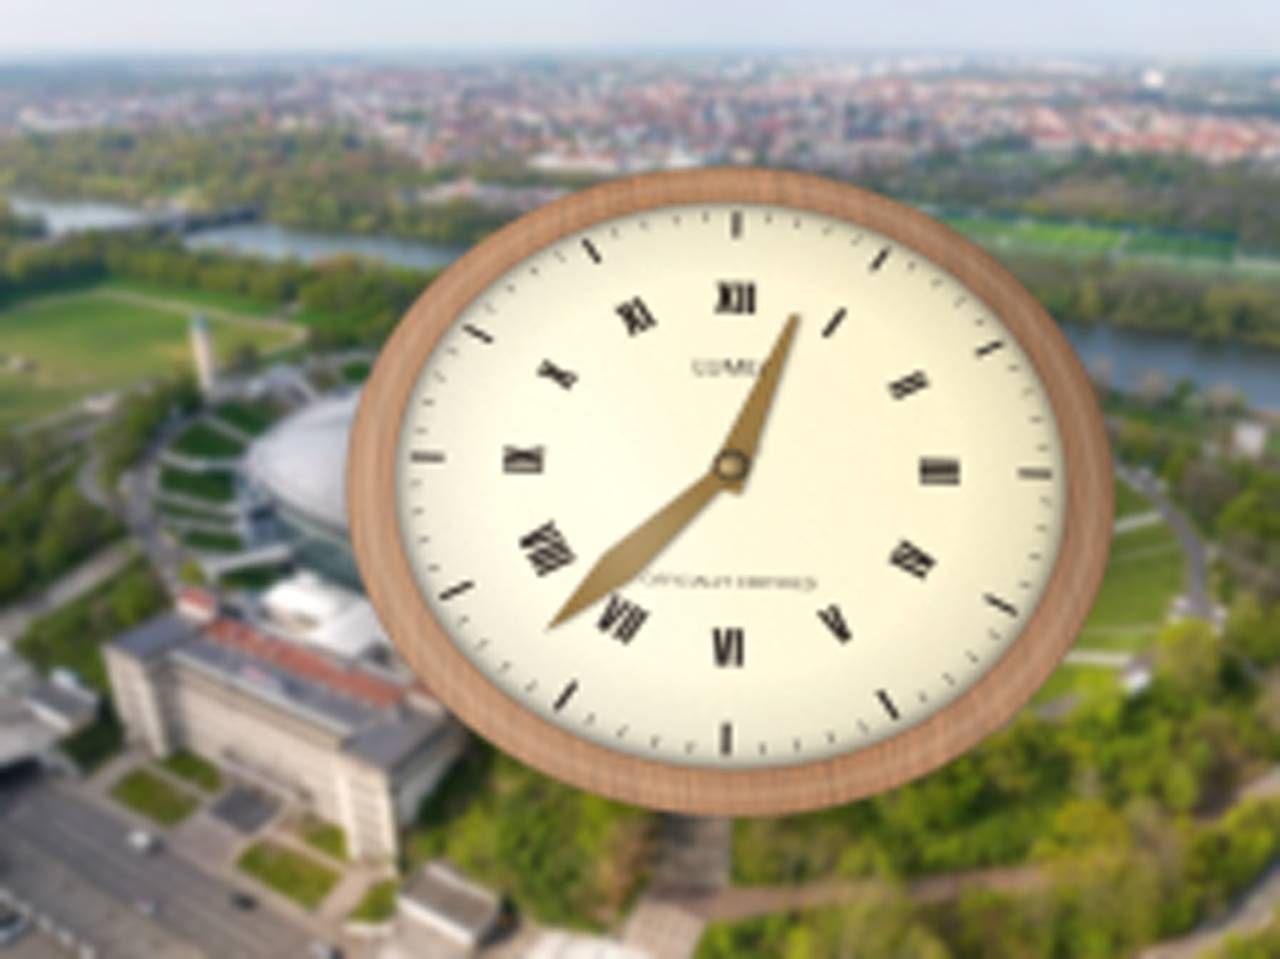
12:37
